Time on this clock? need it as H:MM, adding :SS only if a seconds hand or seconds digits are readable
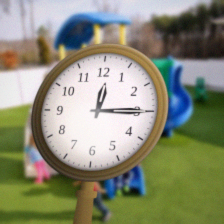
12:15
